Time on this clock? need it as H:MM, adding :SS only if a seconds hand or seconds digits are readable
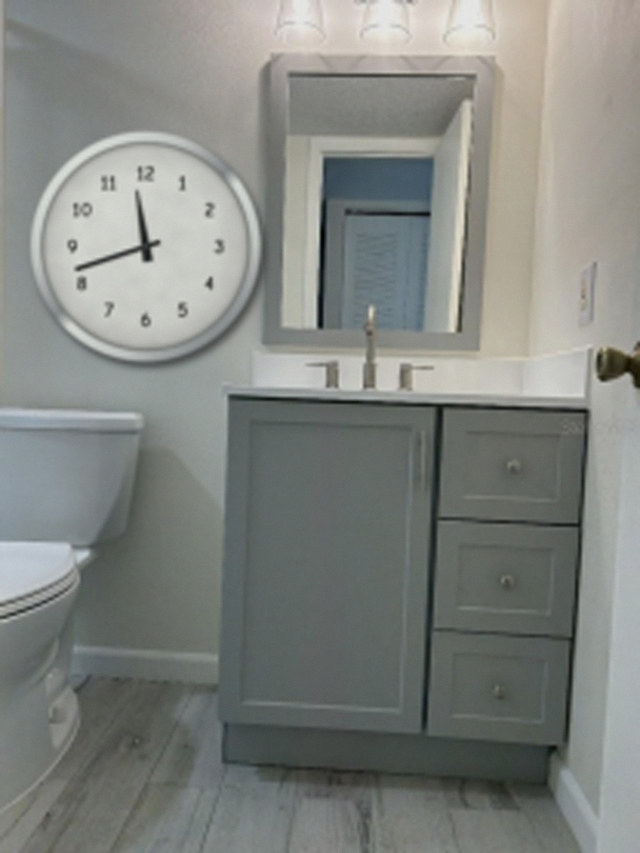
11:42
